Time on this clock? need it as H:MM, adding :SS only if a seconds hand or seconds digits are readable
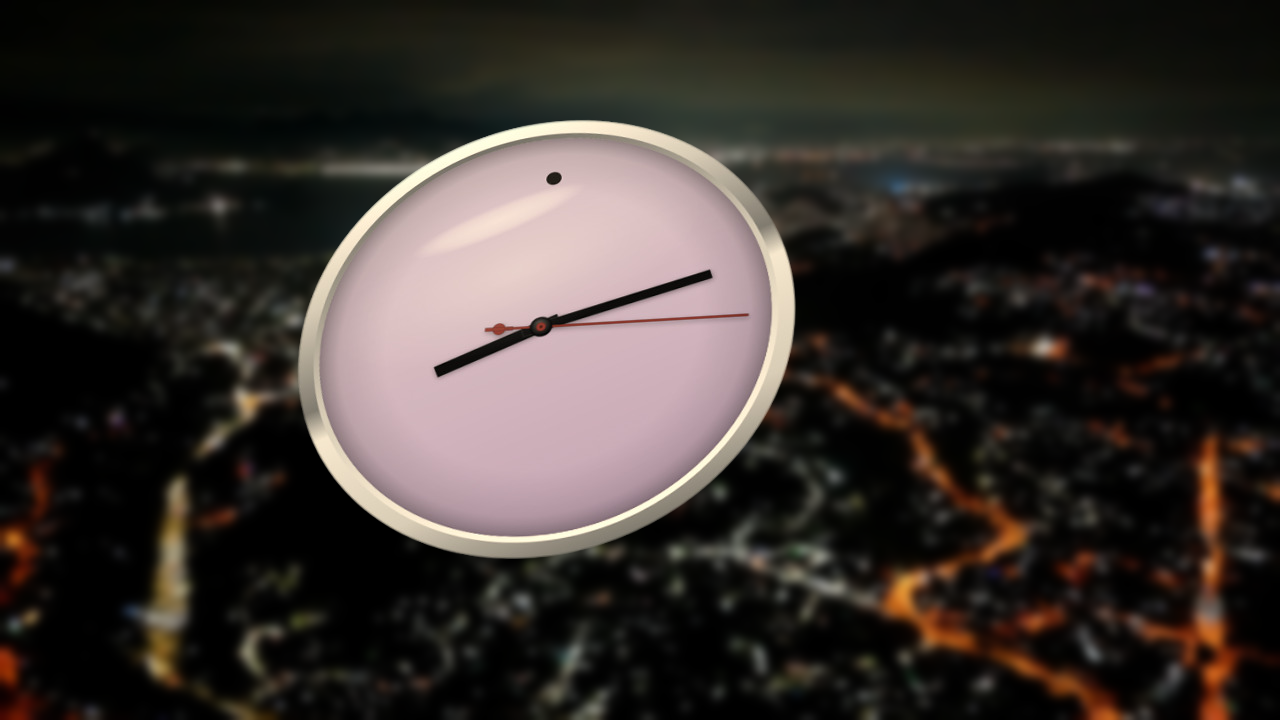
8:12:15
